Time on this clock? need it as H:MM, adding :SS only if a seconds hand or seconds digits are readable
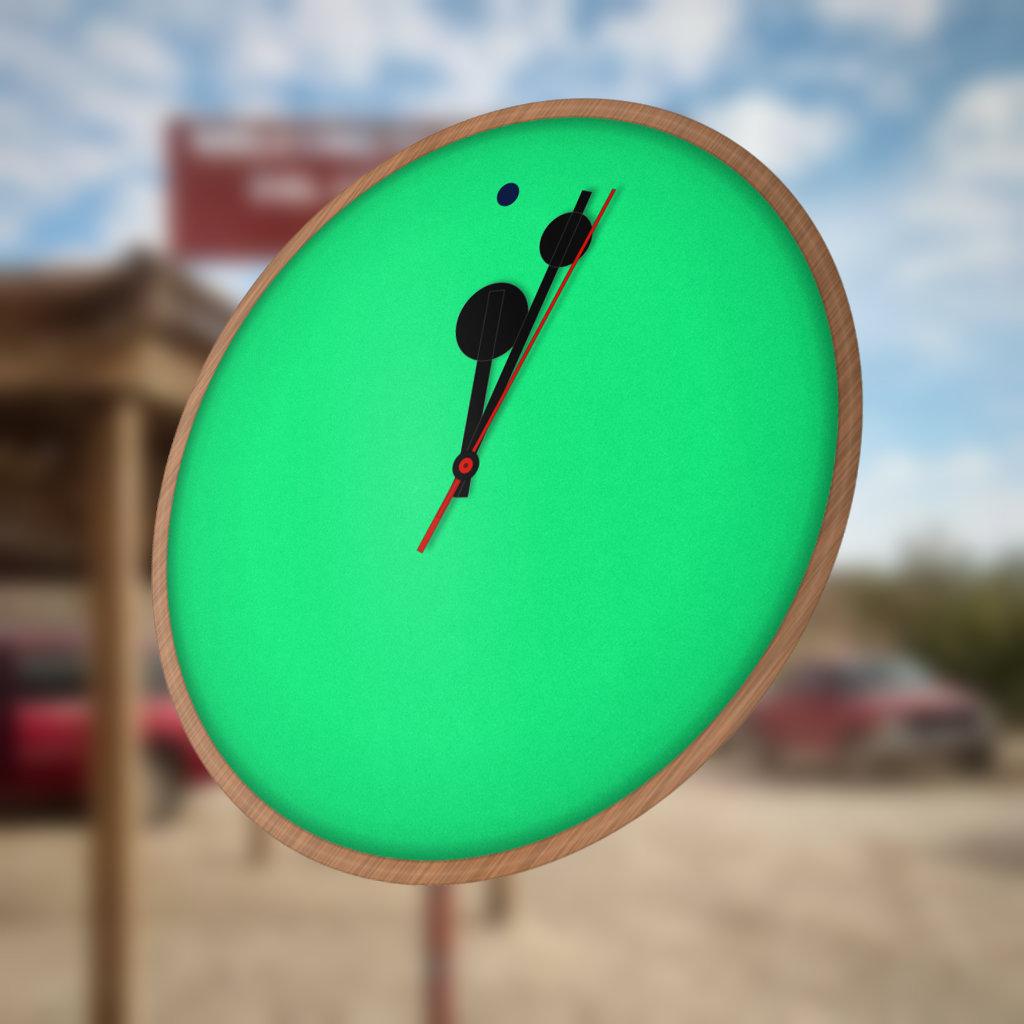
12:03:04
